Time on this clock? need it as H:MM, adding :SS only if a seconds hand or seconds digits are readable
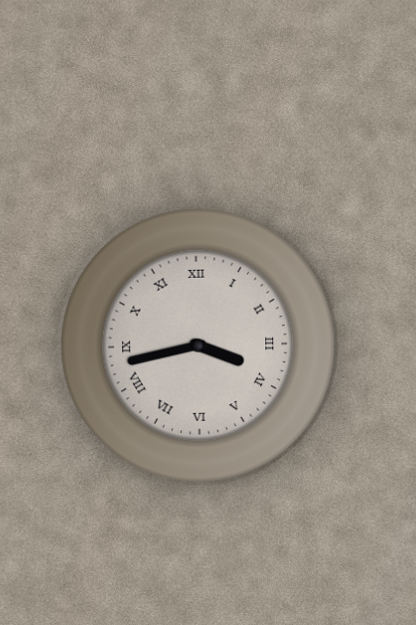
3:43
